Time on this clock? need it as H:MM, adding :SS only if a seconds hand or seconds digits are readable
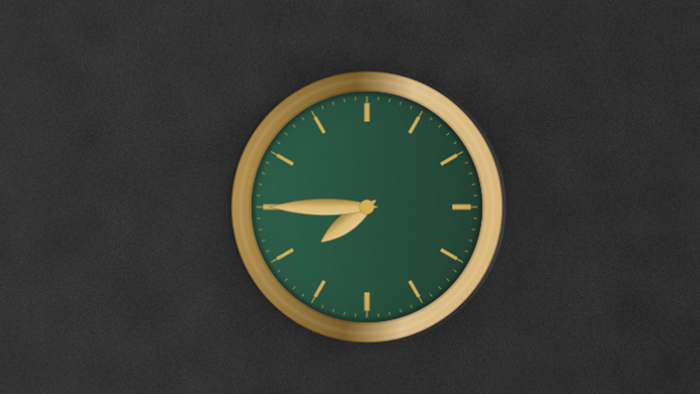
7:45
